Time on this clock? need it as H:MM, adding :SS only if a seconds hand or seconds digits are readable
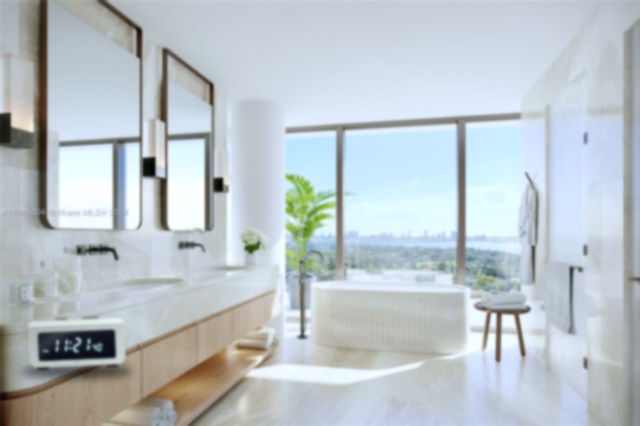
11:21
